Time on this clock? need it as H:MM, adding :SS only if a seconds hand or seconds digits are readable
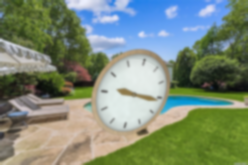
9:16
